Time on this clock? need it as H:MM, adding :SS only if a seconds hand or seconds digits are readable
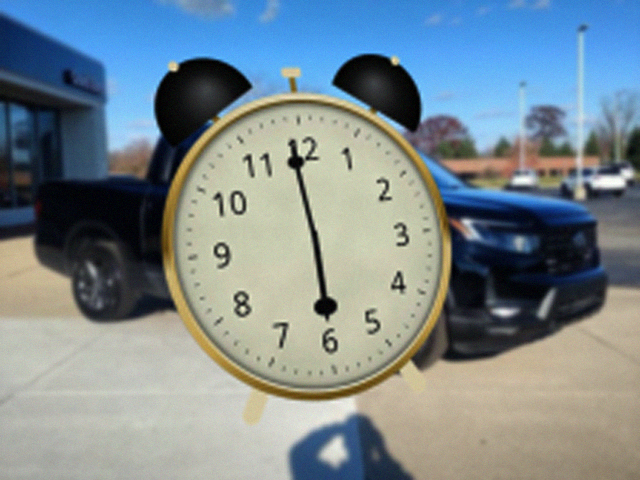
5:59
